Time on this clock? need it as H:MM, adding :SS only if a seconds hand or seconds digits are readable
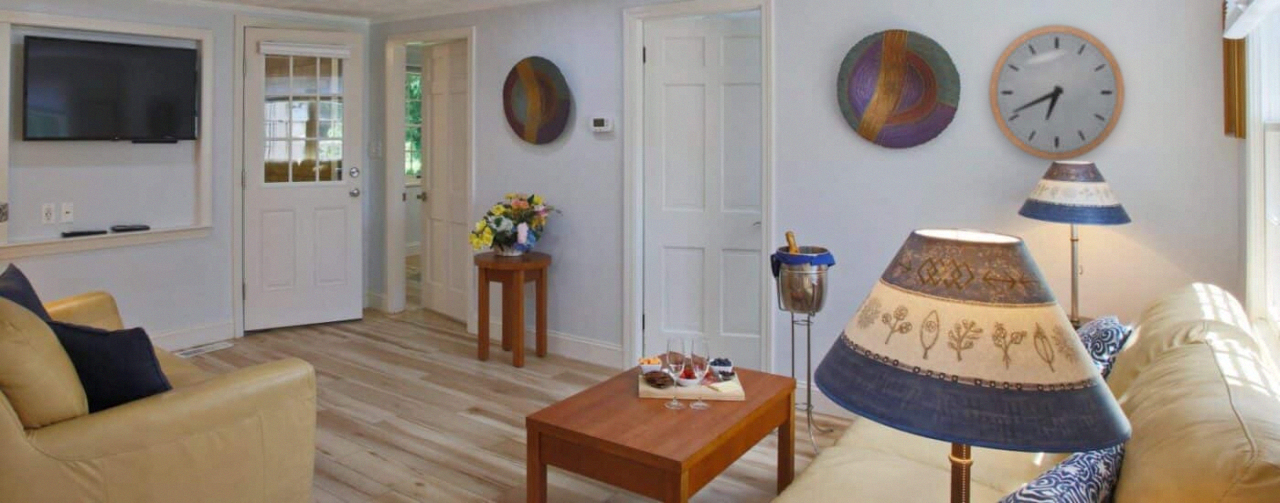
6:41
